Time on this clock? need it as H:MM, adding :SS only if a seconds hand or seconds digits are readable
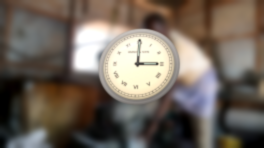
3:00
